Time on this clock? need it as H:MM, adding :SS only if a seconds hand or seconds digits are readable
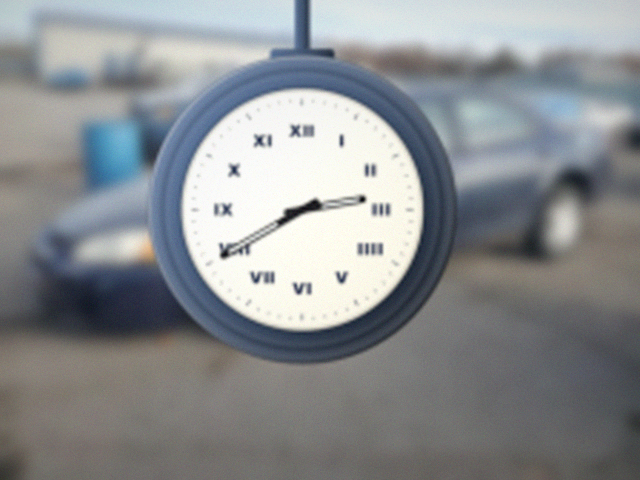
2:40
